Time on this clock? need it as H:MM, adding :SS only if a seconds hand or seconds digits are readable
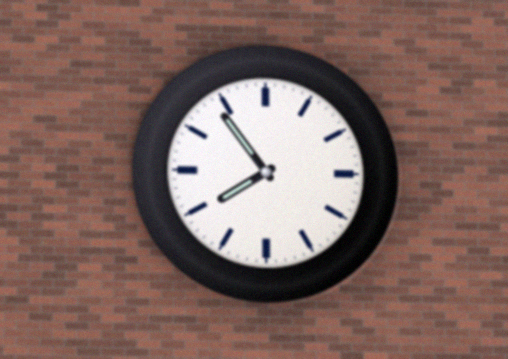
7:54
